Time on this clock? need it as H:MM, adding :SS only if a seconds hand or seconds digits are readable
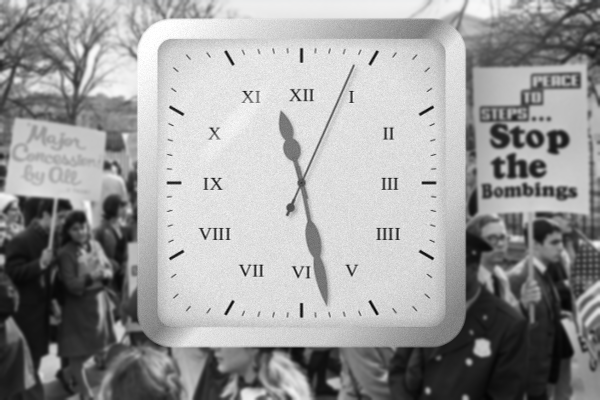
11:28:04
